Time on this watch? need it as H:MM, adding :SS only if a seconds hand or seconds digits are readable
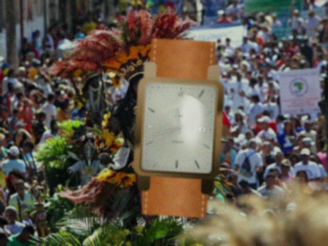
11:42
